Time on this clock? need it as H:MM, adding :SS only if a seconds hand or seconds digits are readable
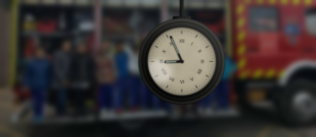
8:56
